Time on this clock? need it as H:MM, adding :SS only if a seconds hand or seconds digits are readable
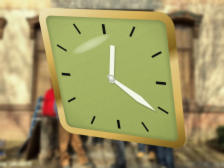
12:21
